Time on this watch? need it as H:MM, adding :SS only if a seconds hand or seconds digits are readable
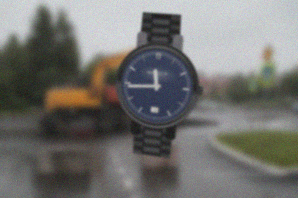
11:44
